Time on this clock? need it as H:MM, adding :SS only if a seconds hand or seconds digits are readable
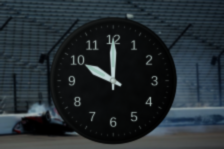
10:00
